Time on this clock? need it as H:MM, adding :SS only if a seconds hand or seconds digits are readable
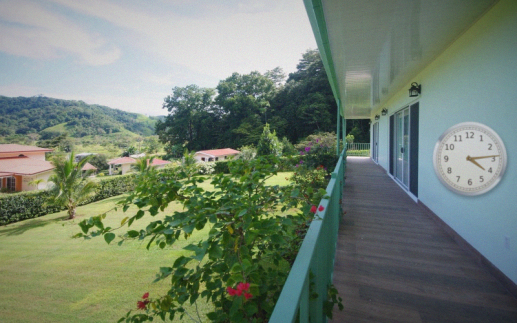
4:14
